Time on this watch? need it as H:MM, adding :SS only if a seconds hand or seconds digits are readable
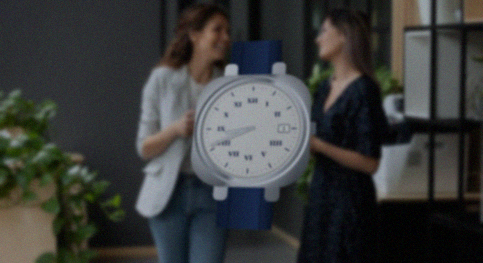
8:41
